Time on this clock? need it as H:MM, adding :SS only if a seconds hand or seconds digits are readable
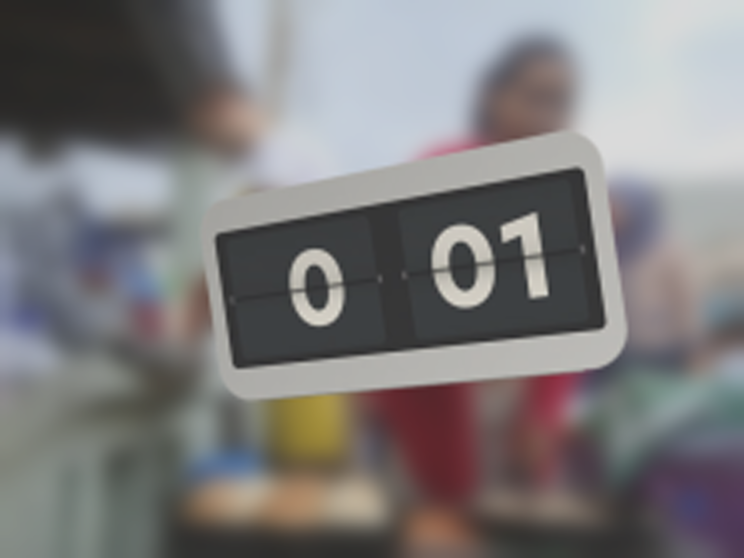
0:01
